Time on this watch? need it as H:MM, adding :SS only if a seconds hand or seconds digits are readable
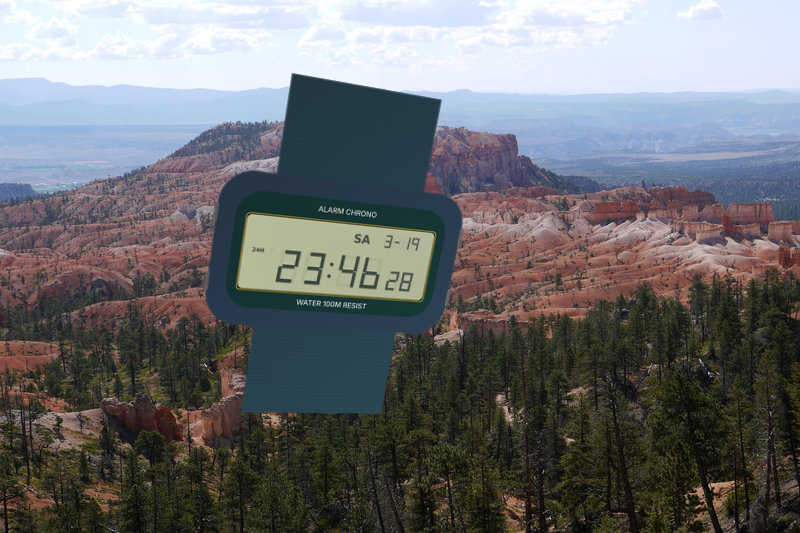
23:46:28
